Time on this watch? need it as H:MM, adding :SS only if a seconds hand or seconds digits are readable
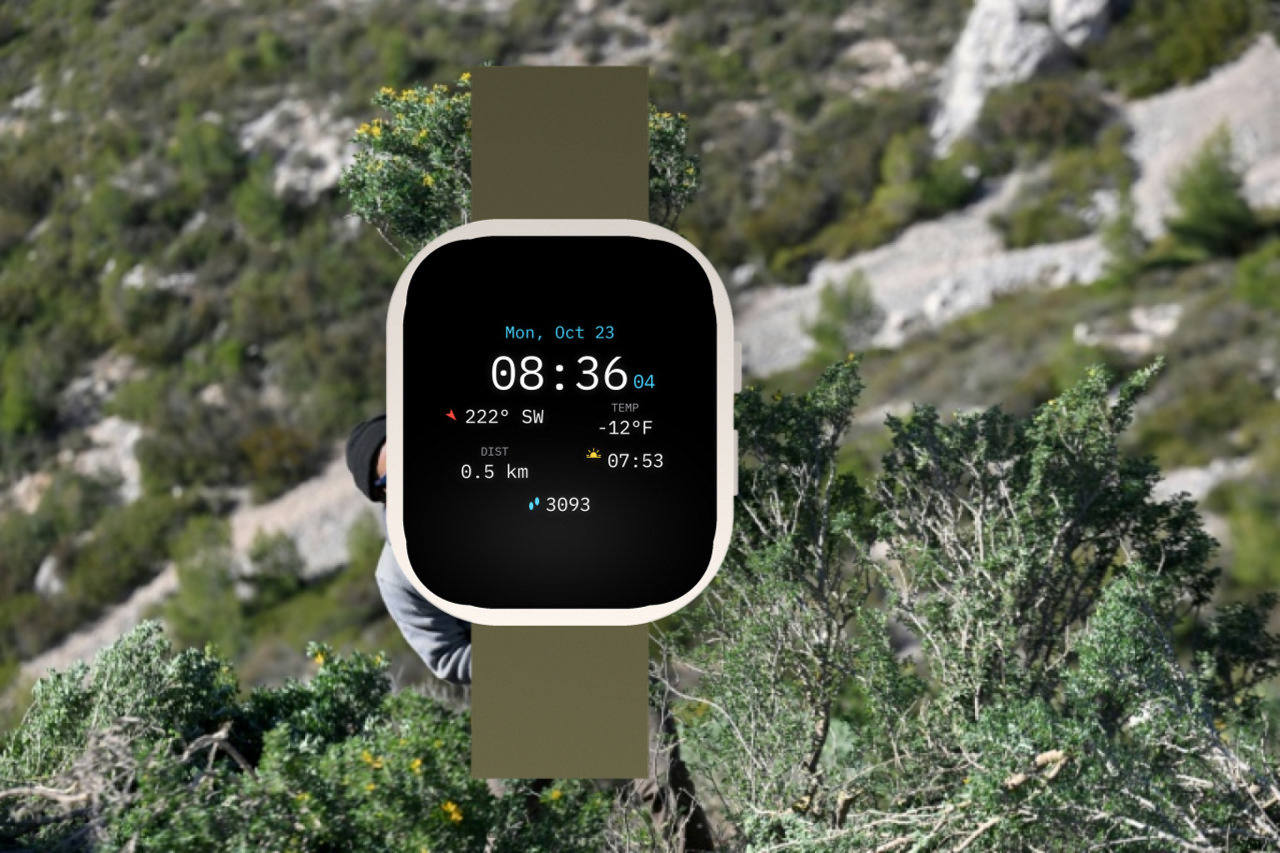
8:36:04
